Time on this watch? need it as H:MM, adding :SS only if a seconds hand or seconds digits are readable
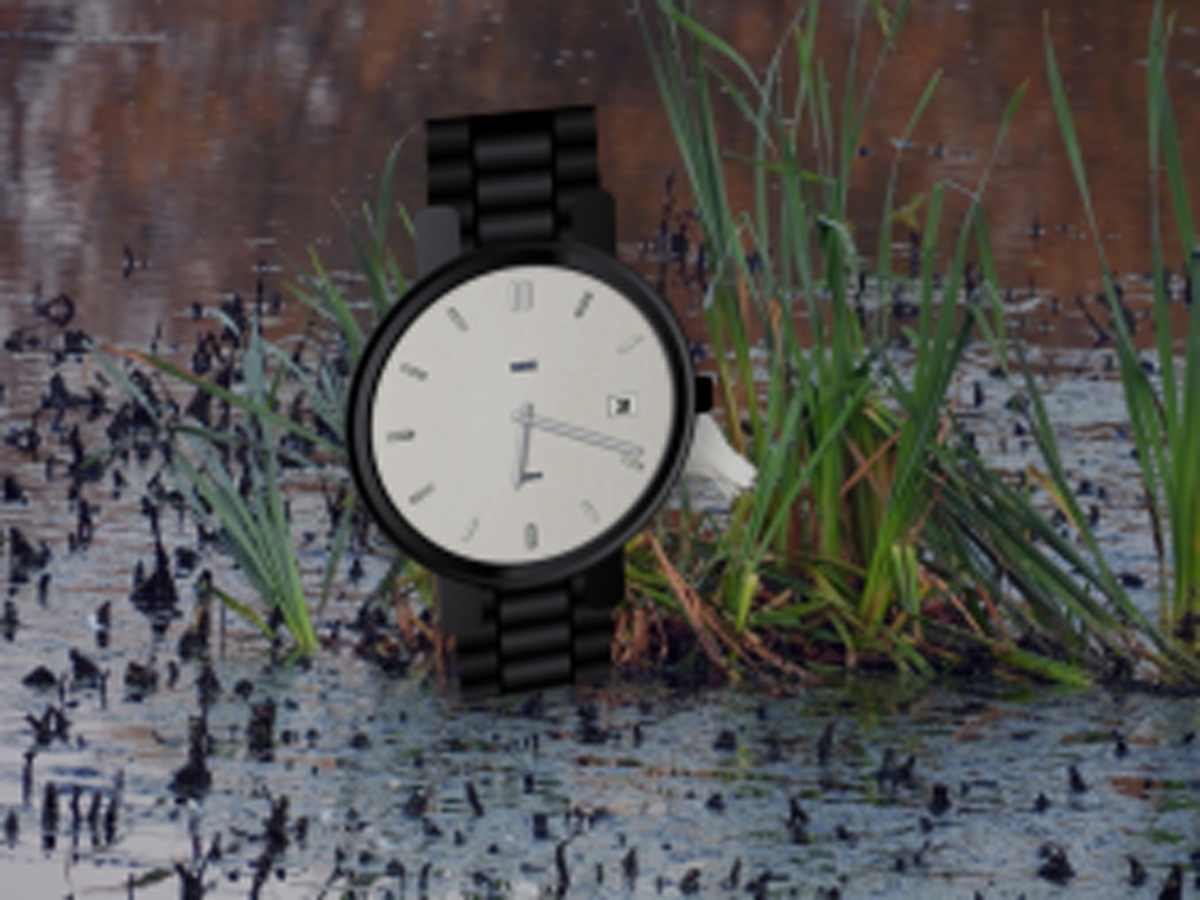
6:19
